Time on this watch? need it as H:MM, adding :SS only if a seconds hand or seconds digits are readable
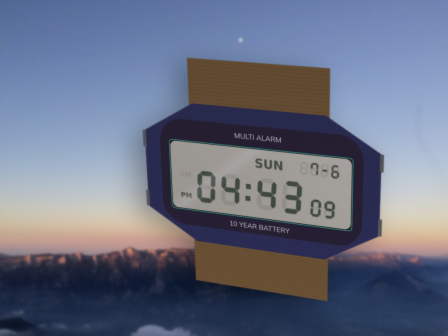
4:43:09
